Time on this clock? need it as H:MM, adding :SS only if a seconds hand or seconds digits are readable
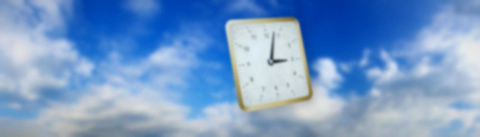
3:03
